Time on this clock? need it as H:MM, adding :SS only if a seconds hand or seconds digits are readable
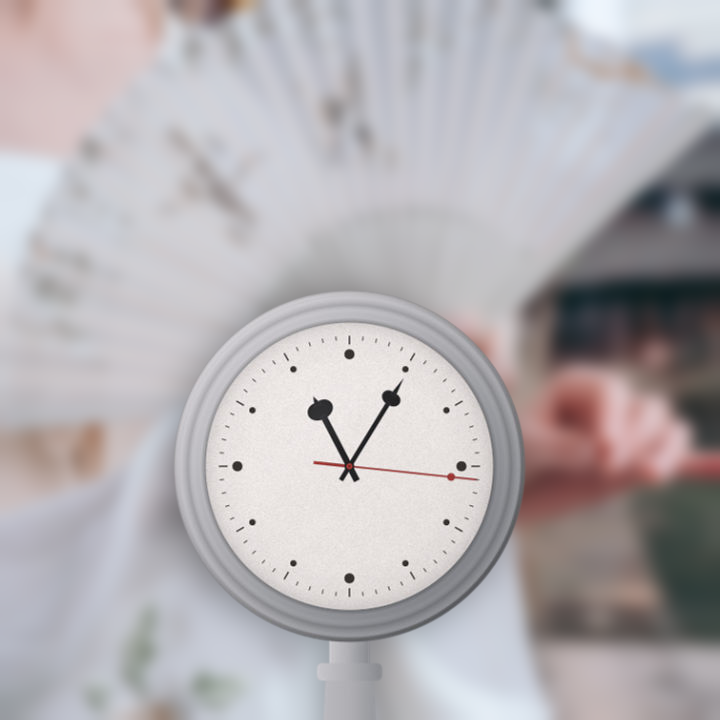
11:05:16
